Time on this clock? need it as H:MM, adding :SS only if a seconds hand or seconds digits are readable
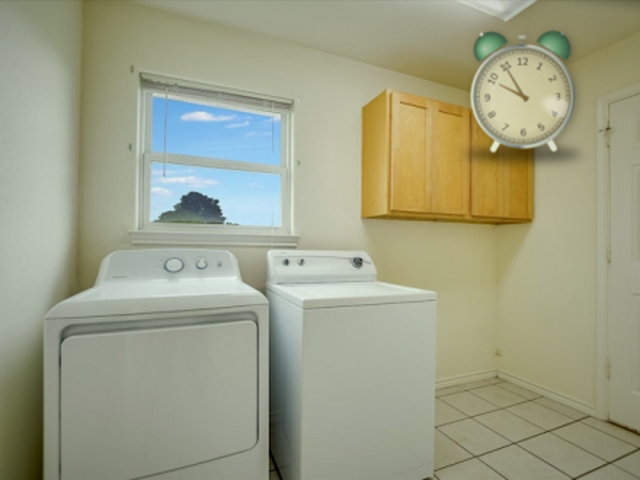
9:55
